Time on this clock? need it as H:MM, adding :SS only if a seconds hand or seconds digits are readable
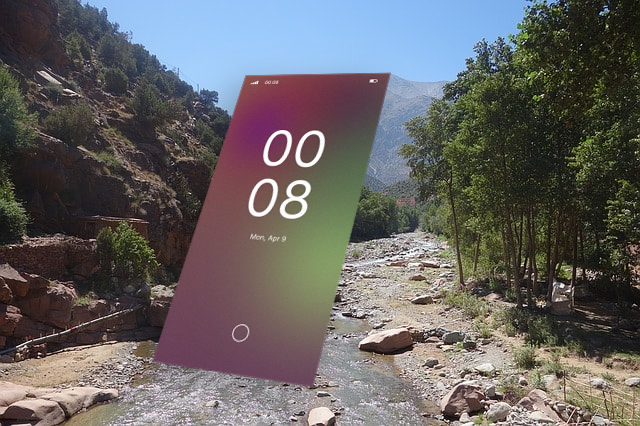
0:08
